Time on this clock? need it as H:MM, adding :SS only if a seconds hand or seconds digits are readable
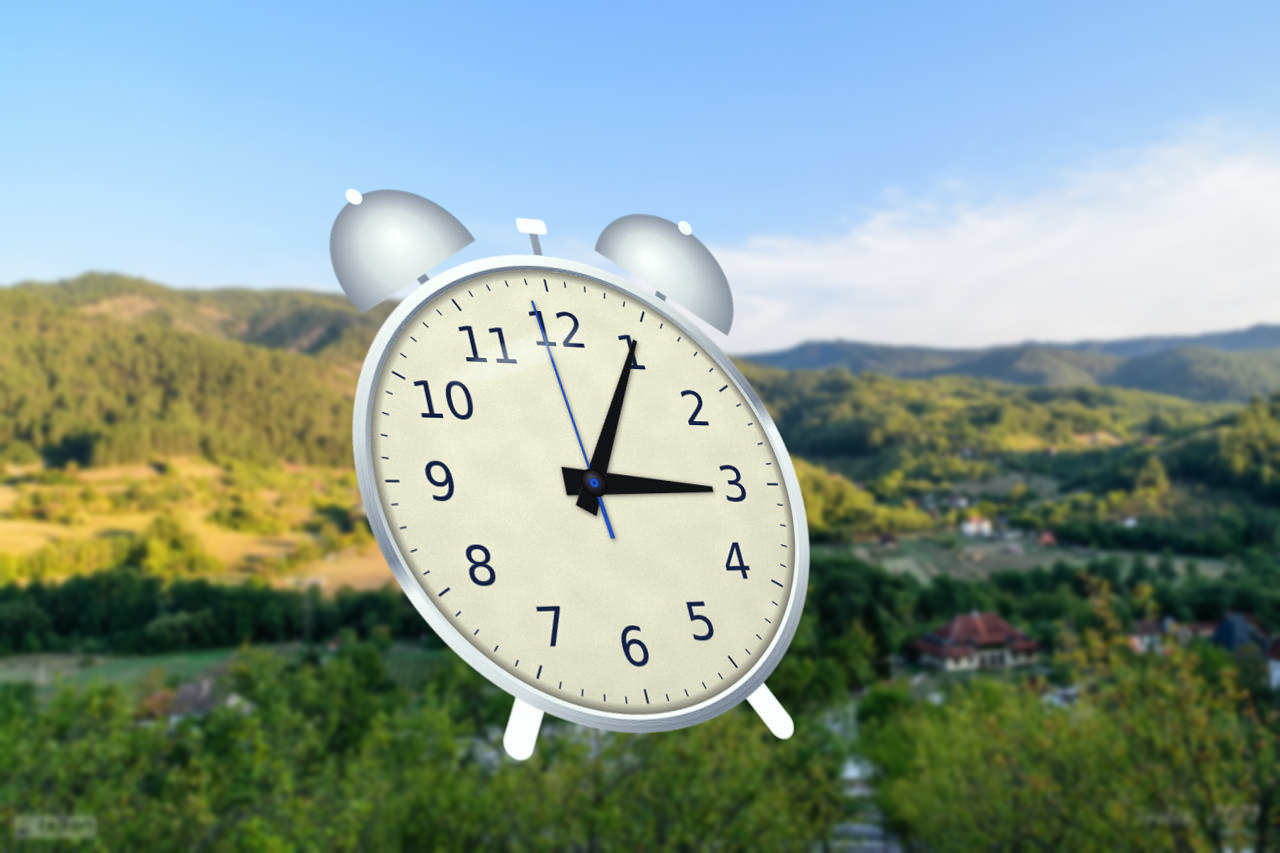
3:04:59
